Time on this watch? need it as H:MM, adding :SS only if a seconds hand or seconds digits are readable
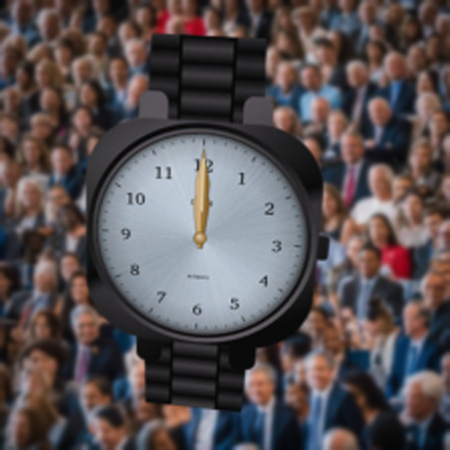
12:00
